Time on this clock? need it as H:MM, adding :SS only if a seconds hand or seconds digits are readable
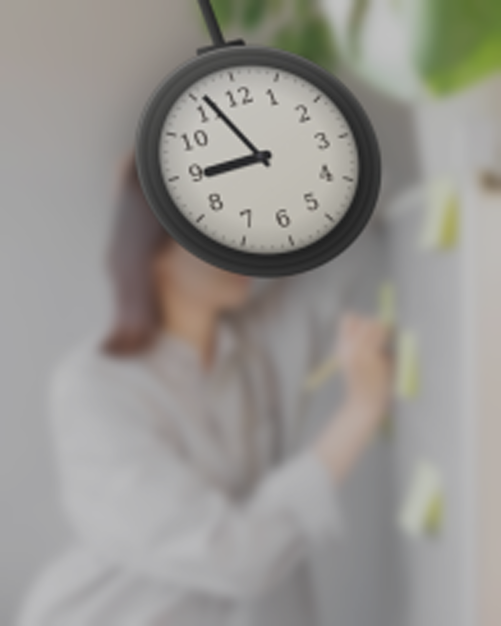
8:56
